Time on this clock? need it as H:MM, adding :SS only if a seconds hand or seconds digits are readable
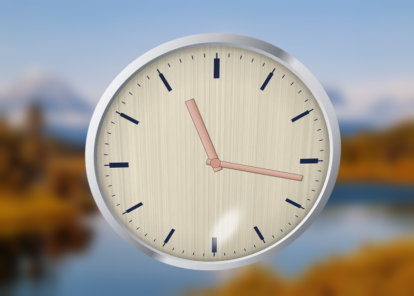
11:17
